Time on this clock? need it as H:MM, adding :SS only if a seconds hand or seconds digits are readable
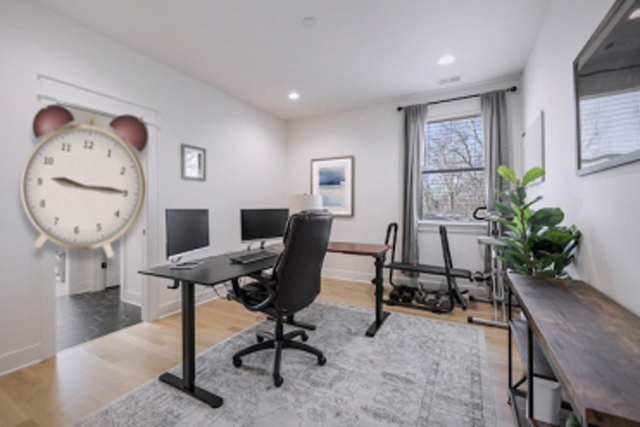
9:15
